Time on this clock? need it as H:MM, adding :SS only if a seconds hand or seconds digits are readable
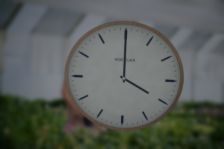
4:00
